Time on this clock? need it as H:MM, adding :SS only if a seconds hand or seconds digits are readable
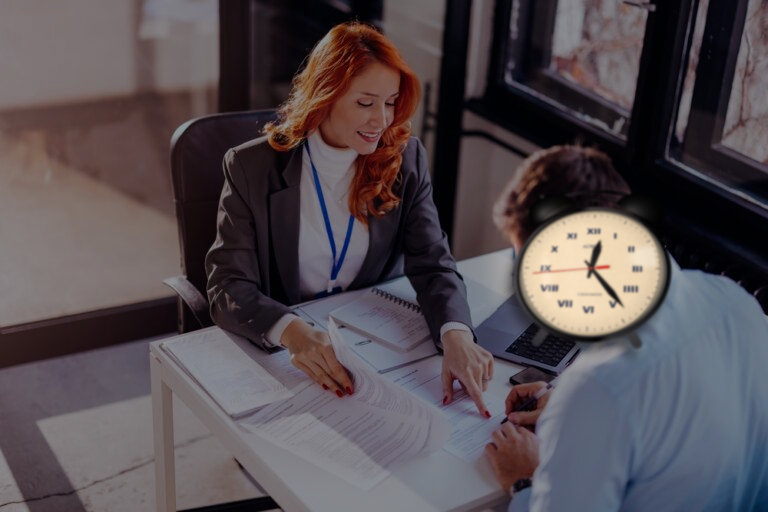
12:23:44
